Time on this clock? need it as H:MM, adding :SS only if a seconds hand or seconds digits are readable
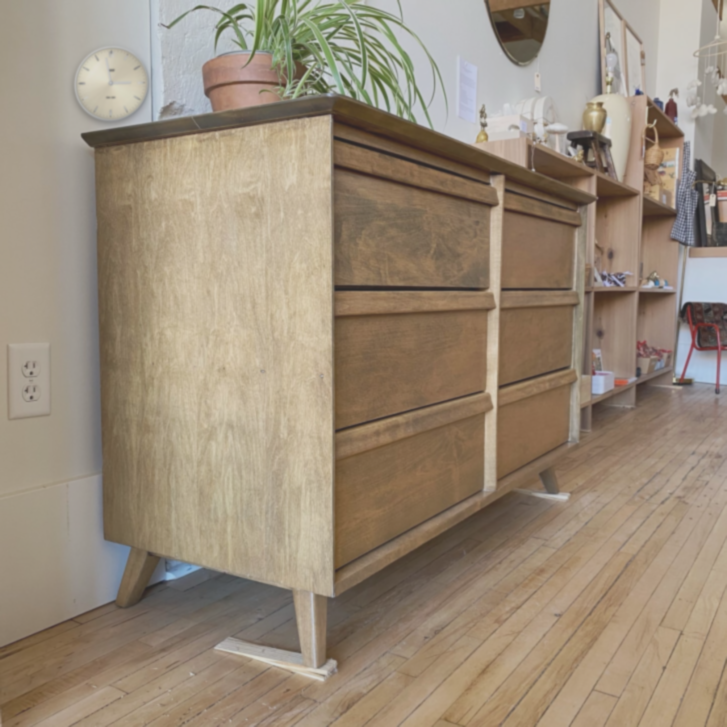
2:58
